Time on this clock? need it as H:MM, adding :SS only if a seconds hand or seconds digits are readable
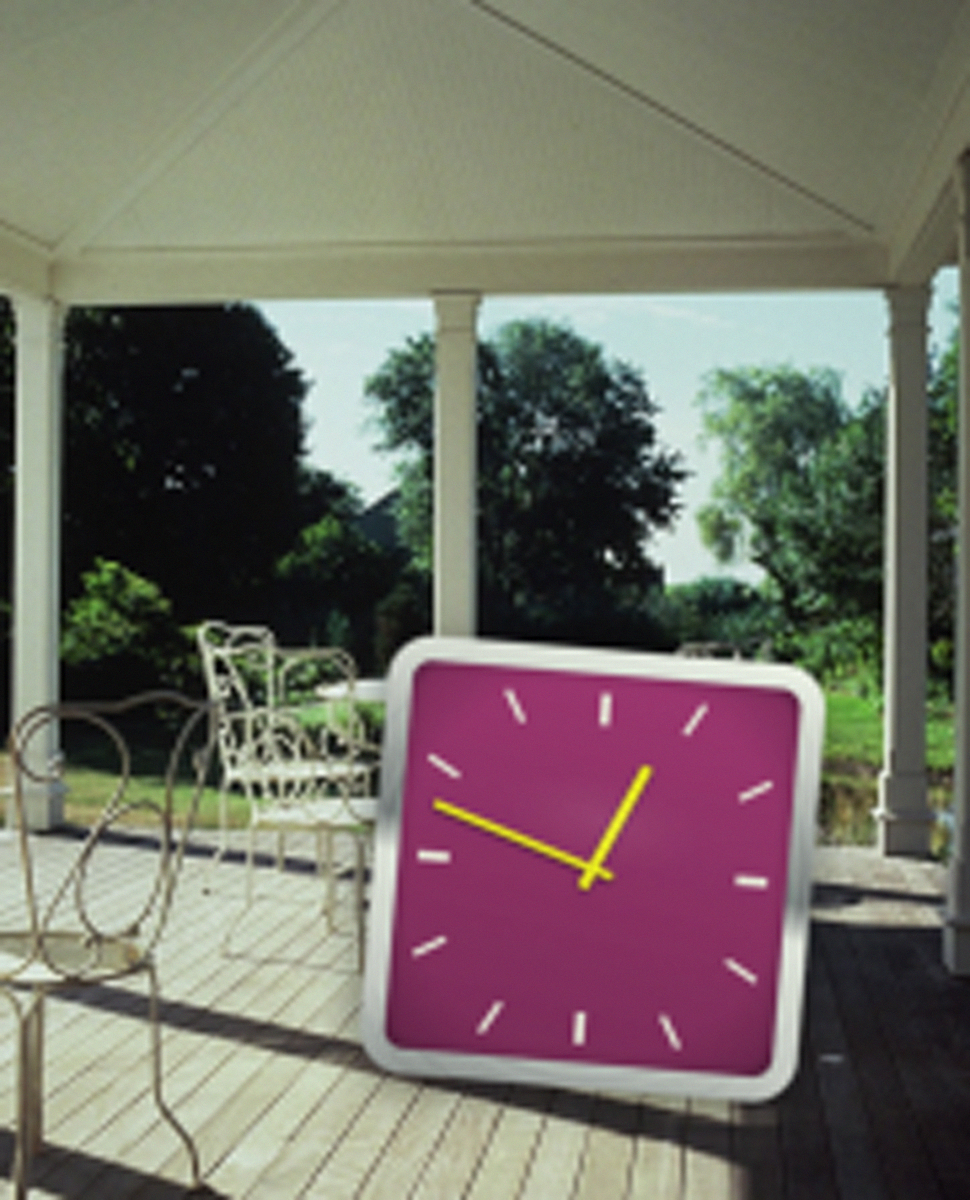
12:48
